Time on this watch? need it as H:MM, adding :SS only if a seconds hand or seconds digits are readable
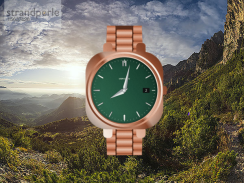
8:02
